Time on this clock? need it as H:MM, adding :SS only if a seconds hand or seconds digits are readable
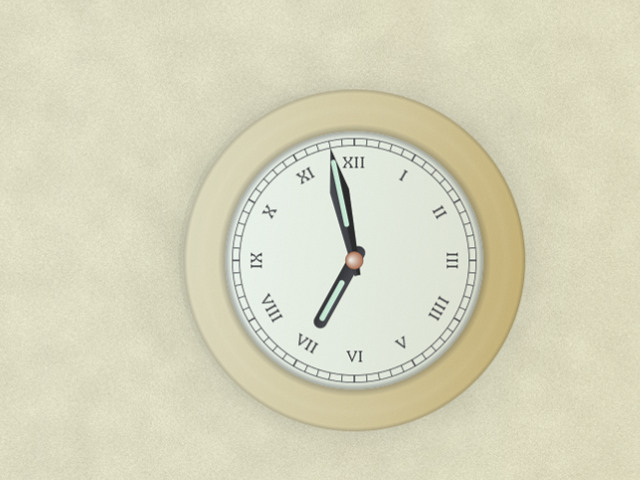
6:58
